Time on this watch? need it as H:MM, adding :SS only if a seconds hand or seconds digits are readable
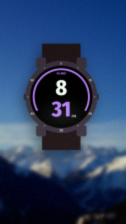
8:31
